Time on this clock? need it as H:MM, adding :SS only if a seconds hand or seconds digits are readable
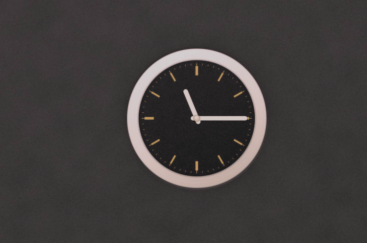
11:15
